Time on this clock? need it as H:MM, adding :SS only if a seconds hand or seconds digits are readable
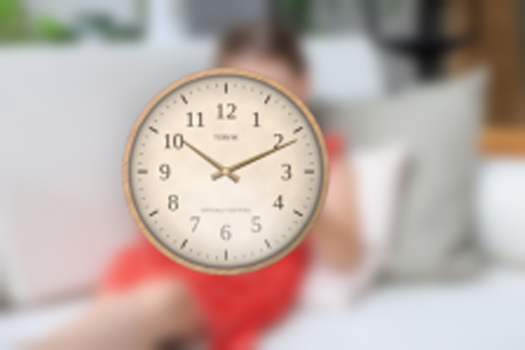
10:11
